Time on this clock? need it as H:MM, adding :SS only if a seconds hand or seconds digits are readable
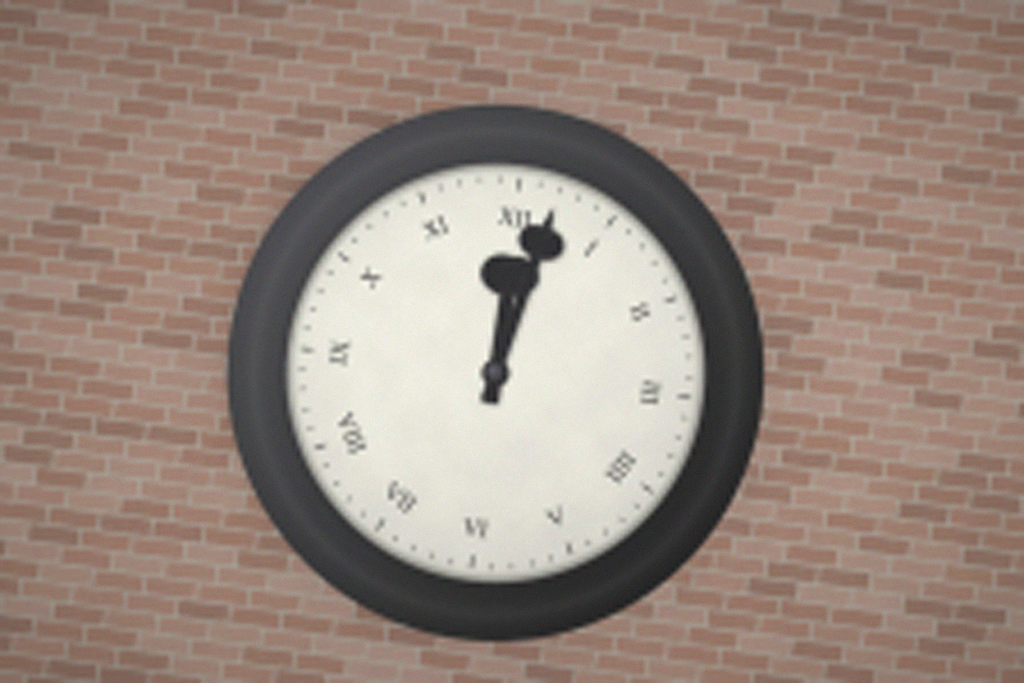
12:02
